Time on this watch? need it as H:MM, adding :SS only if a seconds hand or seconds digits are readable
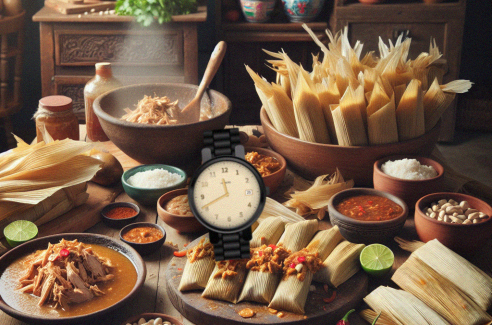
11:41
